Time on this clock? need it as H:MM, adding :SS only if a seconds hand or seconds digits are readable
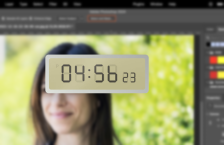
4:56:23
